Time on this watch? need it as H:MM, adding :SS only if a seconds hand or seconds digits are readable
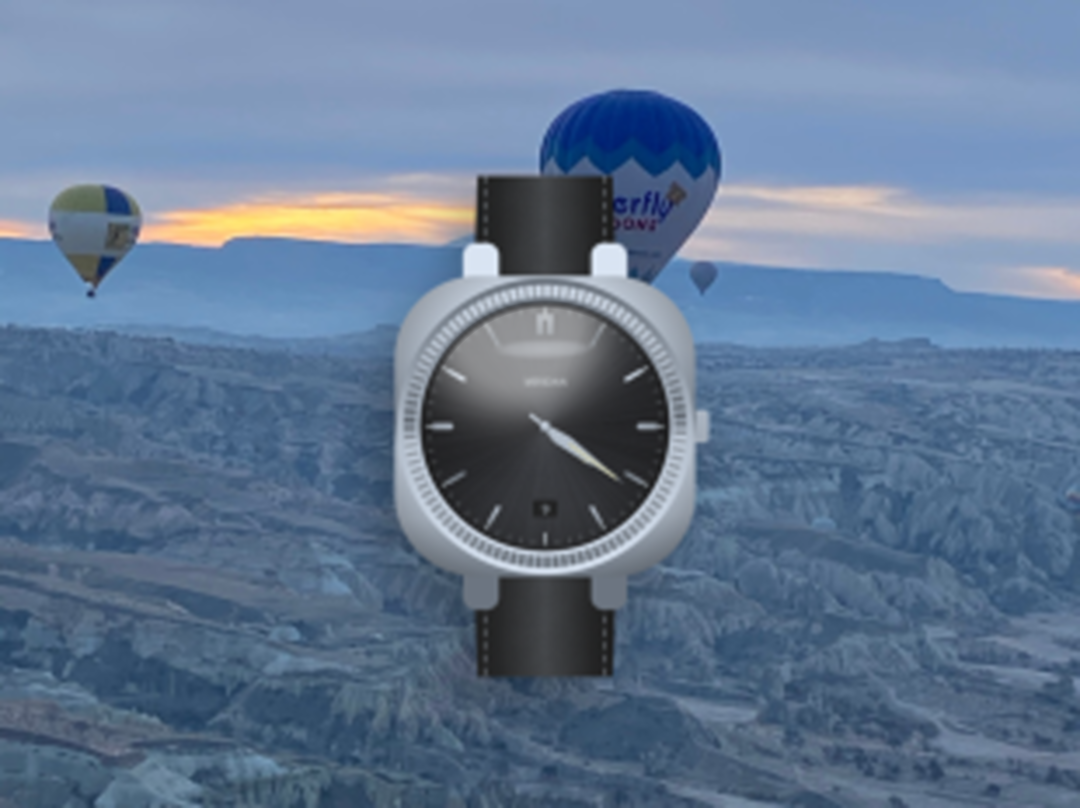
4:21
